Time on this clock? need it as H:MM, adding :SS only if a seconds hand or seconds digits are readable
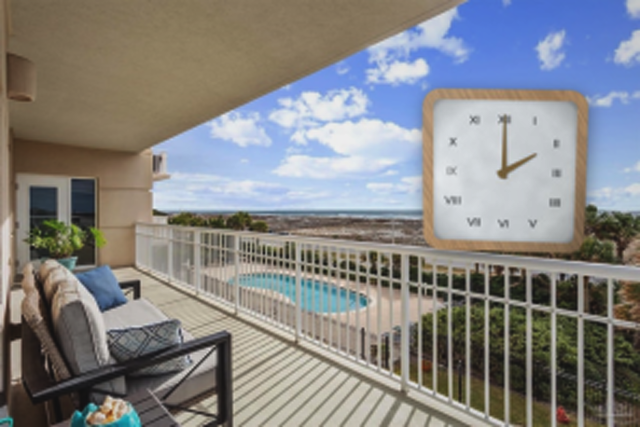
2:00
